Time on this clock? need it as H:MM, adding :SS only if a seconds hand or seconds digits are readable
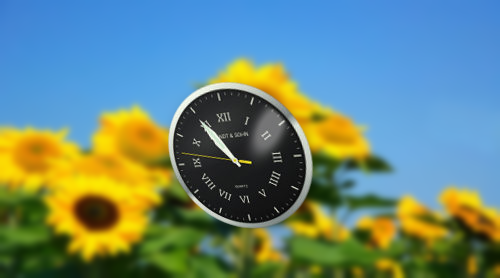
10:54:47
